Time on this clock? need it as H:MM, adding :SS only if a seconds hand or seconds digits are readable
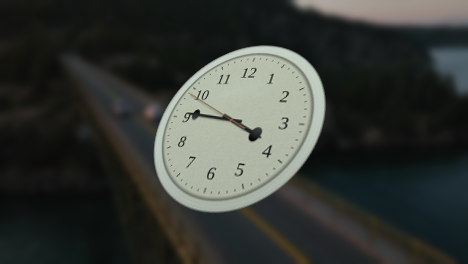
3:45:49
